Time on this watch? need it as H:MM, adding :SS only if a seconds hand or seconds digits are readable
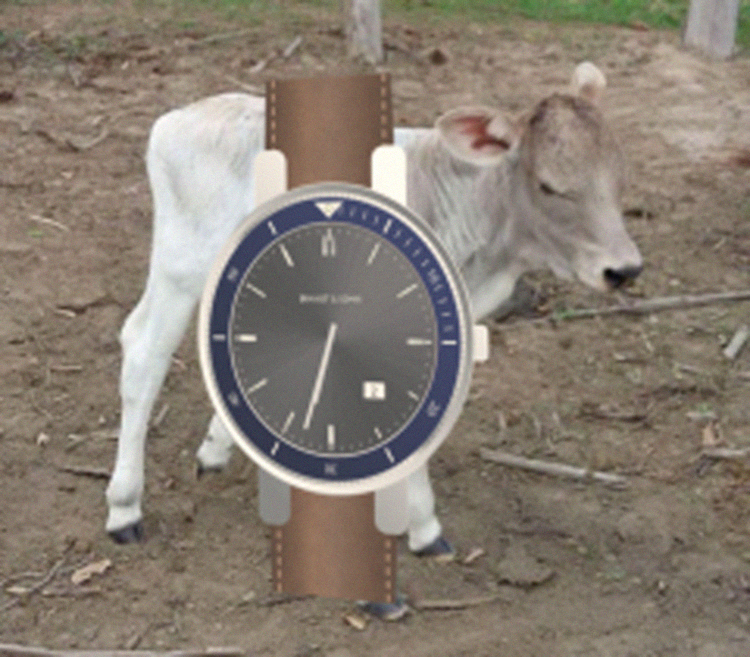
6:33
